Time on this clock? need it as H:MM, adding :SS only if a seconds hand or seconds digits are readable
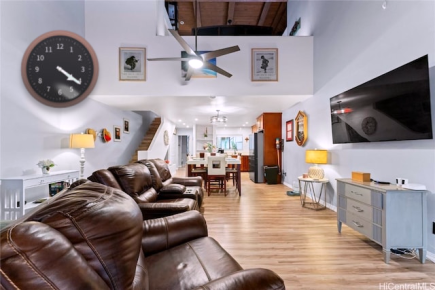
4:21
